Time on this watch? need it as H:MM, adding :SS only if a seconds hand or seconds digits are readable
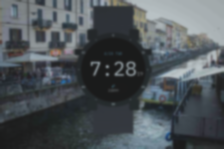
7:28
